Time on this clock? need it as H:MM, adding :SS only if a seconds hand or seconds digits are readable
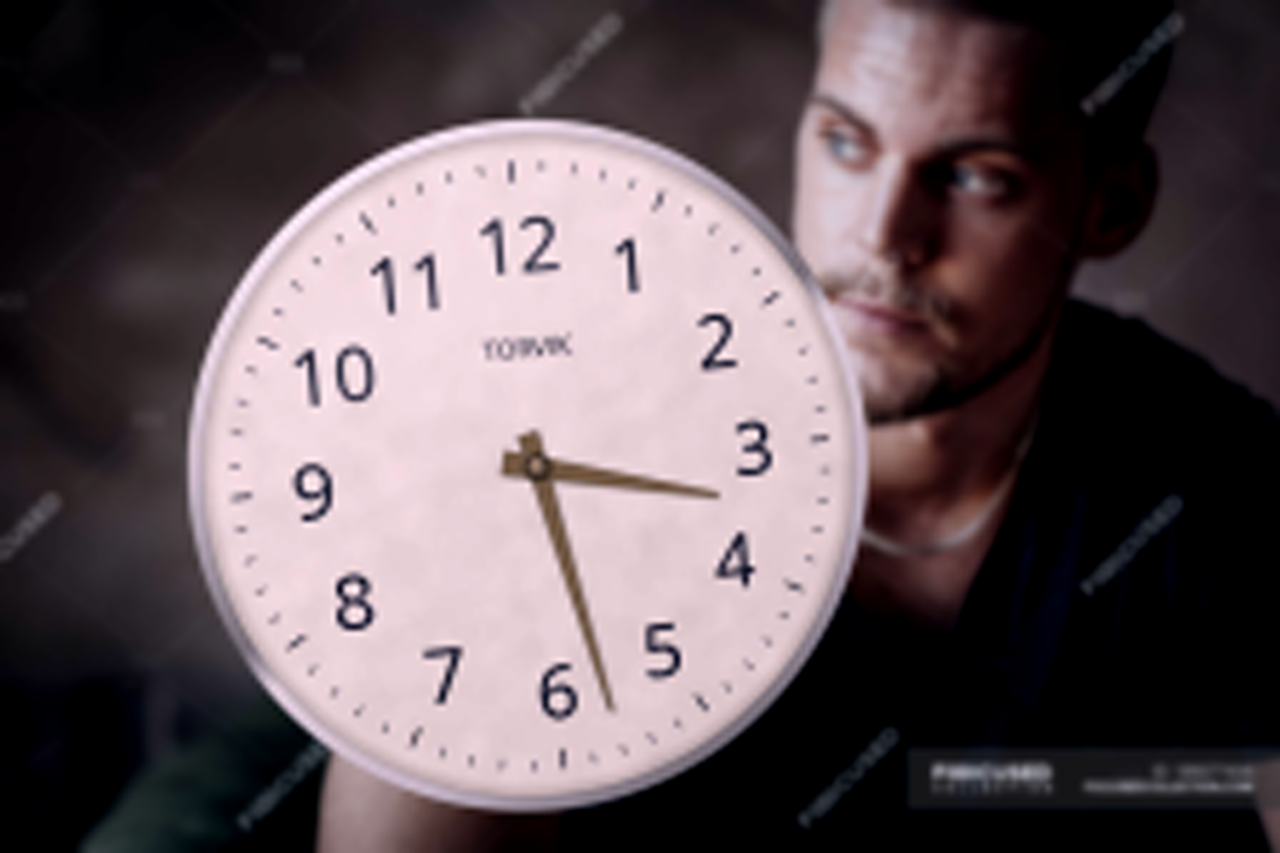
3:28
